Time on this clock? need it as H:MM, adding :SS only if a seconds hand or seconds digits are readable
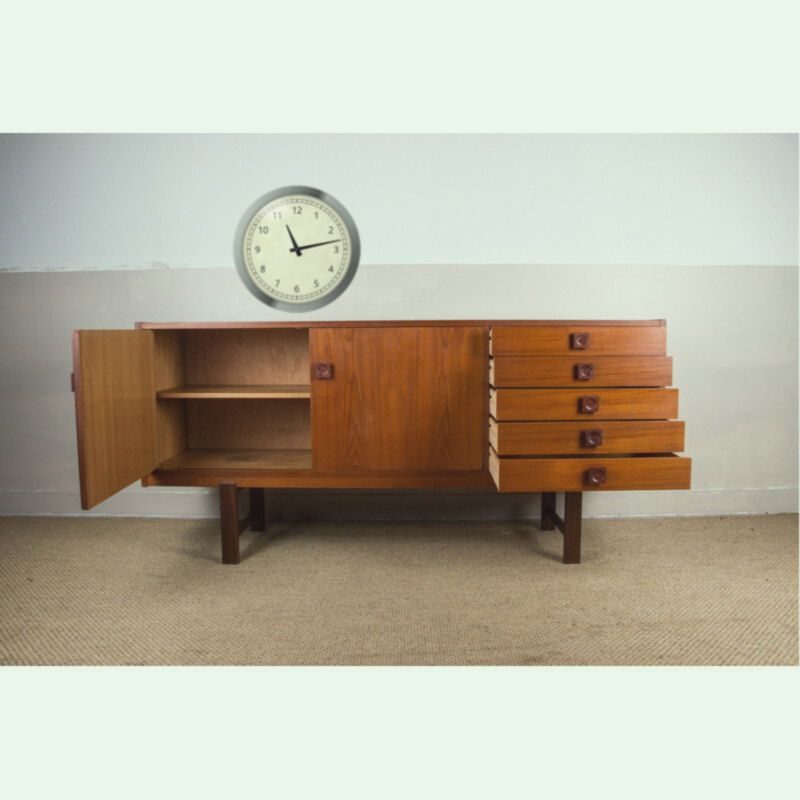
11:13
